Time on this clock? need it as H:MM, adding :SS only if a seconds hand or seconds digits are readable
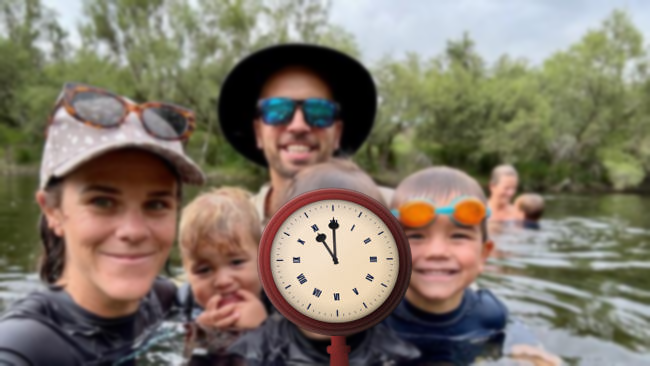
11:00
